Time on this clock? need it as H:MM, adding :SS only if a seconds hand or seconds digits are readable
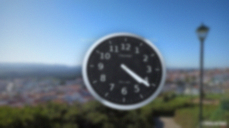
4:21
